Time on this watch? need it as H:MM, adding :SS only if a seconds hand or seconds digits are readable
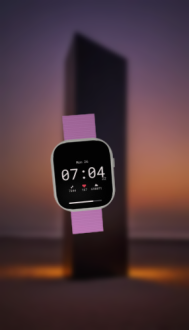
7:04
